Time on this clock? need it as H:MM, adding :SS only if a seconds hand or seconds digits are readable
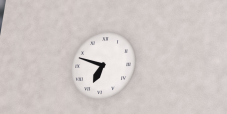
6:48
